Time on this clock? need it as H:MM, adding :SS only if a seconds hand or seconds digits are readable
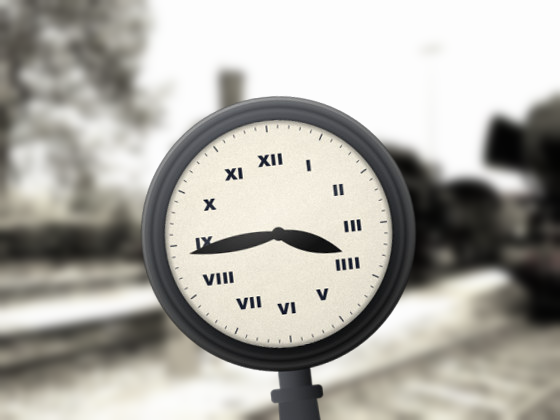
3:44
